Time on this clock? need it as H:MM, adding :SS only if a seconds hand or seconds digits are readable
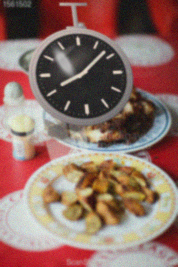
8:08
